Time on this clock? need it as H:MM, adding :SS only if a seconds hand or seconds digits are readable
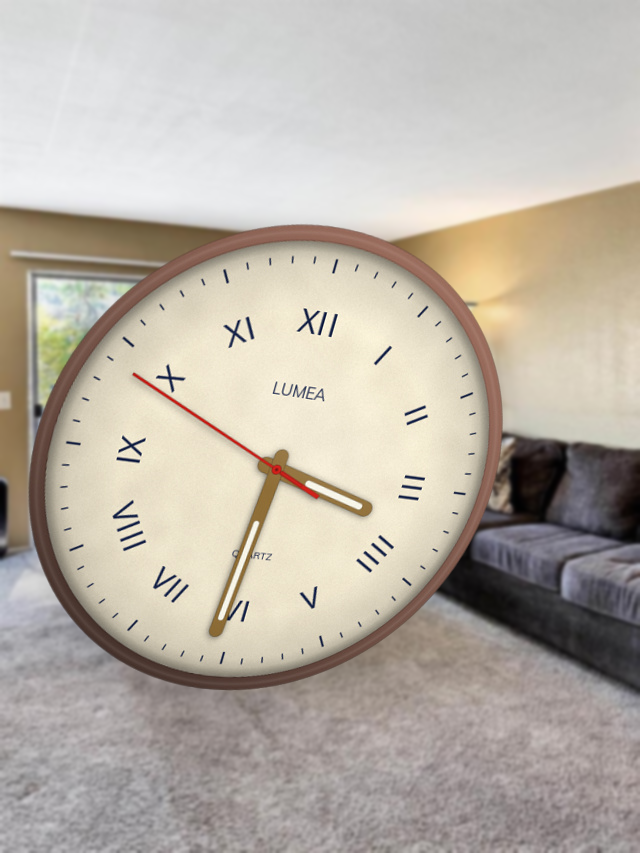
3:30:49
